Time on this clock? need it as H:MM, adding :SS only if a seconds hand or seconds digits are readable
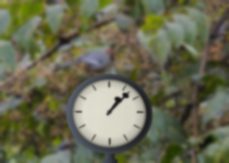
1:07
